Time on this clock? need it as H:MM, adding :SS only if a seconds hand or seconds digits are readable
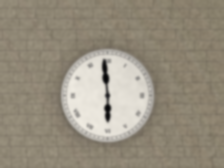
5:59
